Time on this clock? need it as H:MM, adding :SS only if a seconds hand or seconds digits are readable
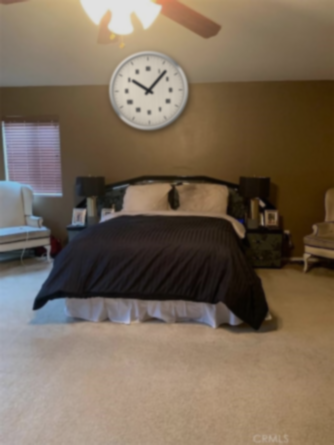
10:07
